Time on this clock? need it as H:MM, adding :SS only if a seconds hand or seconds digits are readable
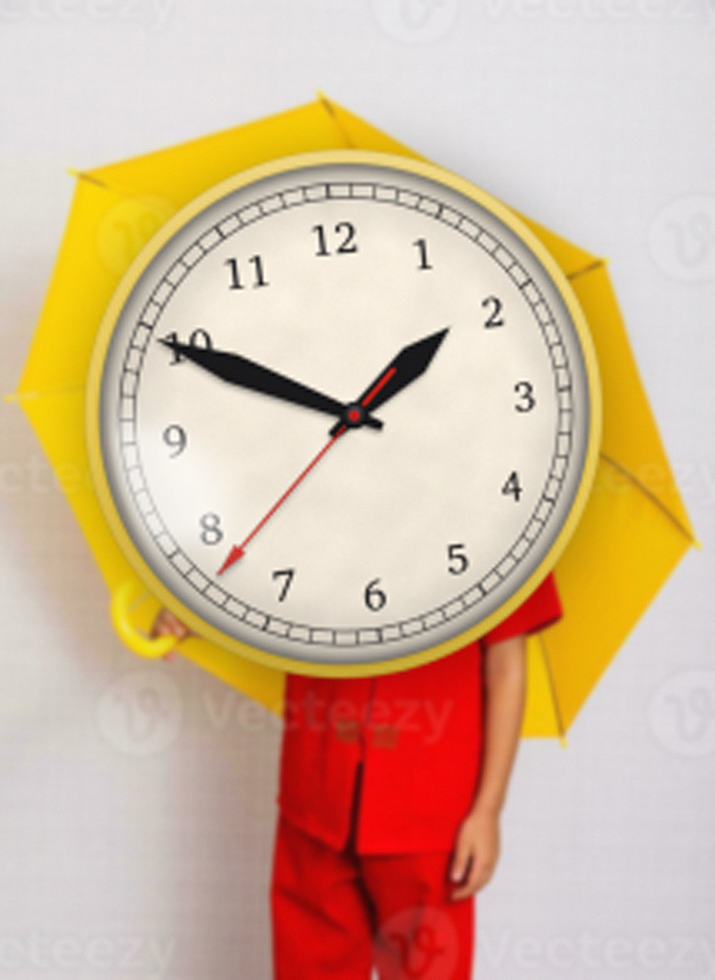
1:49:38
